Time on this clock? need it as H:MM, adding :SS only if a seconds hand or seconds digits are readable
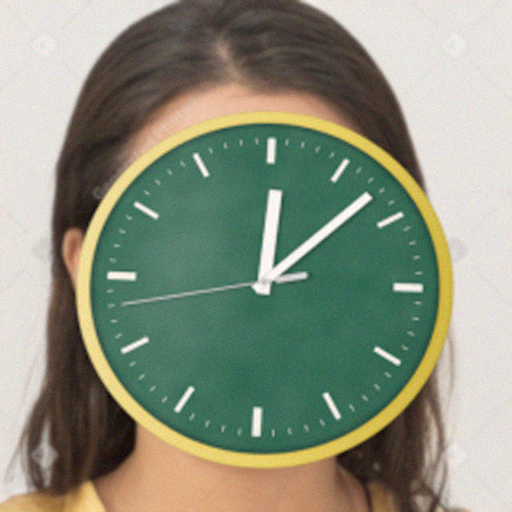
12:07:43
